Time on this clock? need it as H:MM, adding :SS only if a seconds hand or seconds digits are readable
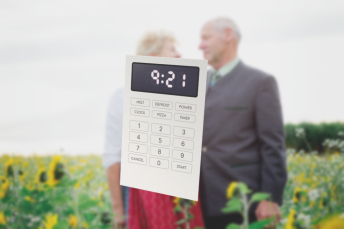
9:21
